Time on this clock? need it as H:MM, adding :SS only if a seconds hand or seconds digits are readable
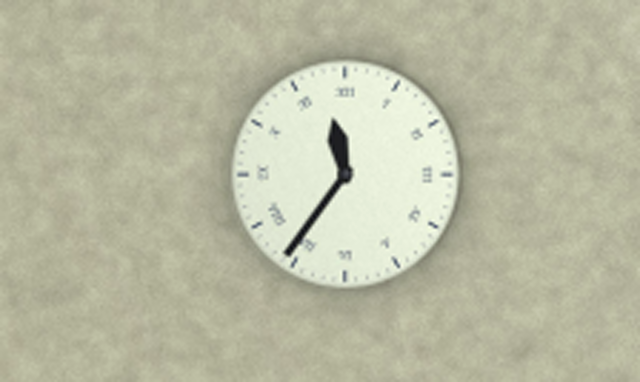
11:36
